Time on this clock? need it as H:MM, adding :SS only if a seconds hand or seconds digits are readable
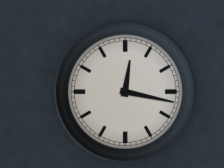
12:17
